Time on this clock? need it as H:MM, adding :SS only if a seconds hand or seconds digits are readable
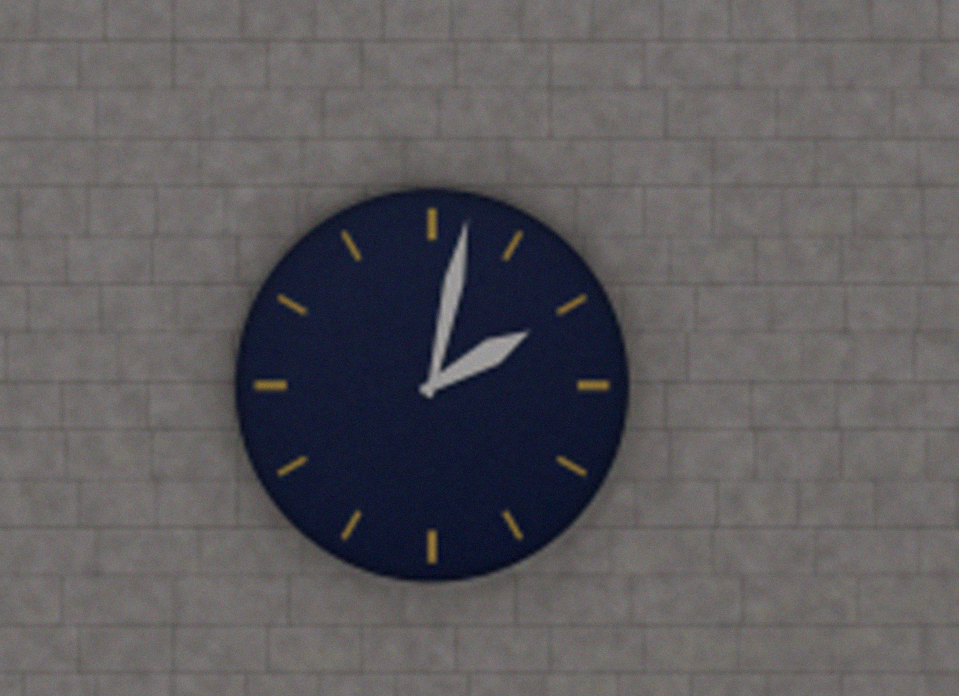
2:02
